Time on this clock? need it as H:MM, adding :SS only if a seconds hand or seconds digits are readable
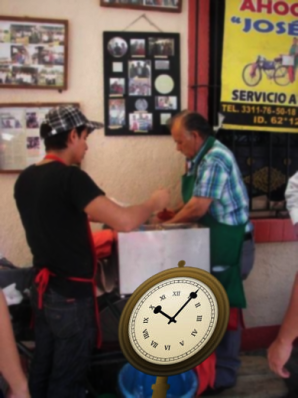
10:06
